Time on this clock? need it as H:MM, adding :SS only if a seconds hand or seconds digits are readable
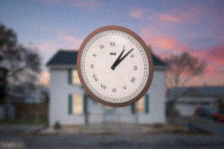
1:08
